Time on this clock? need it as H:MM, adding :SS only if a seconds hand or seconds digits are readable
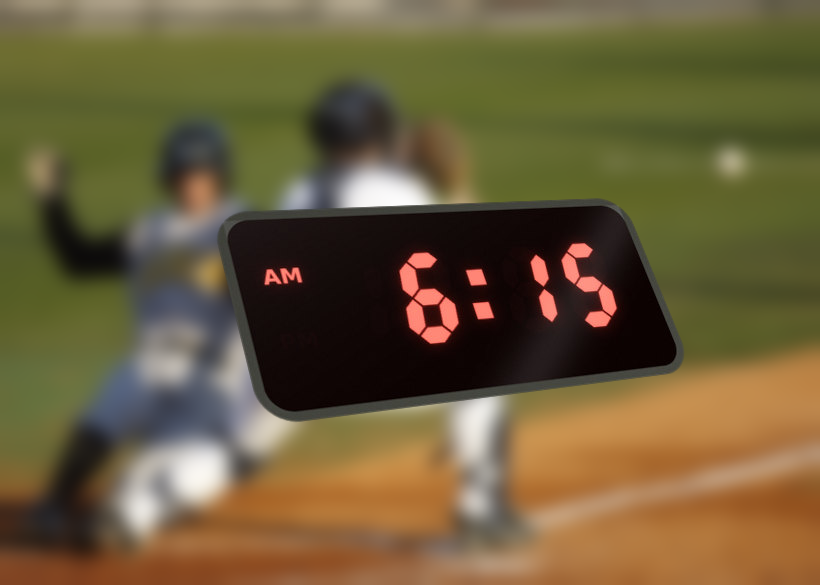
6:15
